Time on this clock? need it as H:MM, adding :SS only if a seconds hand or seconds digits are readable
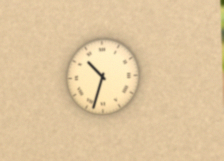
10:33
